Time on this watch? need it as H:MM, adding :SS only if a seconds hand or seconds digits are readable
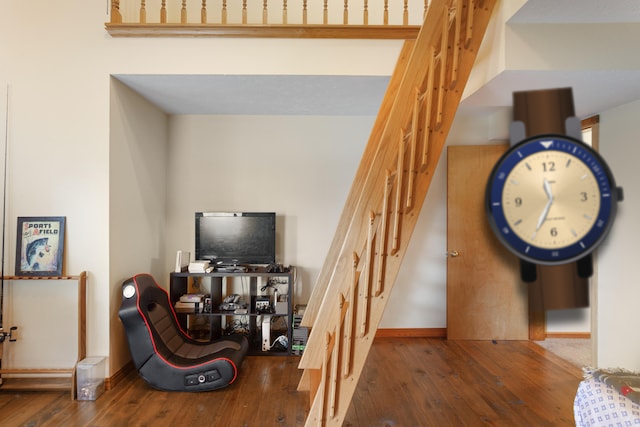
11:35
